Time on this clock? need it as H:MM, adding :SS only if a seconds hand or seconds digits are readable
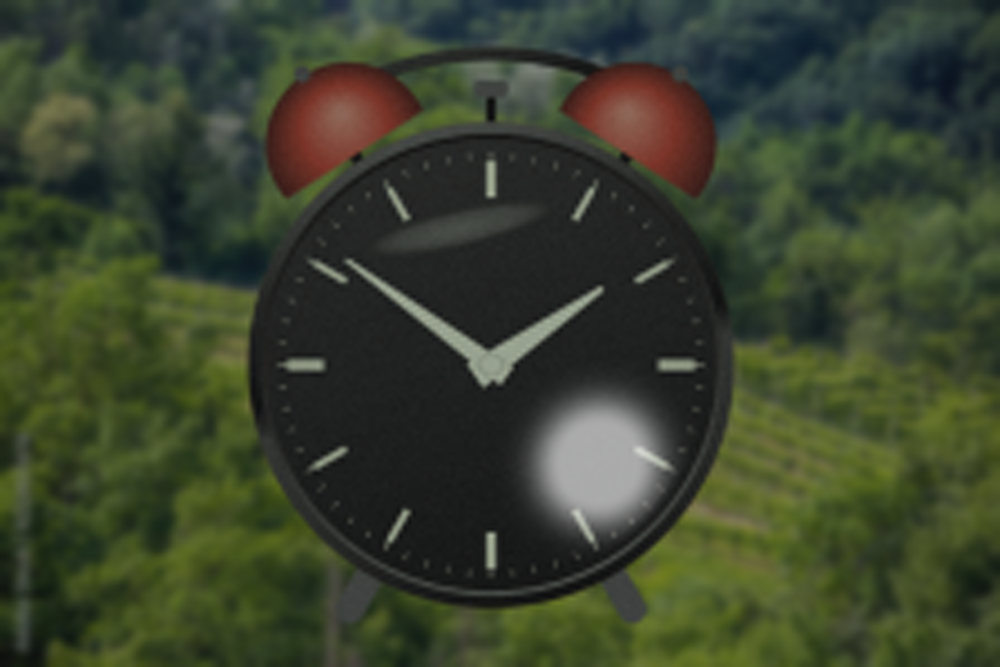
1:51
